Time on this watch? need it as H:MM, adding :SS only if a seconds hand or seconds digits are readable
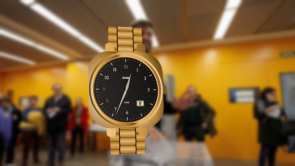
12:34
